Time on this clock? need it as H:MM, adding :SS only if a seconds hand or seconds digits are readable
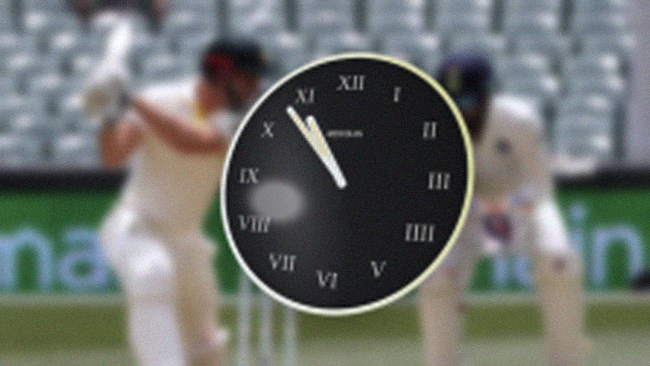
10:53
